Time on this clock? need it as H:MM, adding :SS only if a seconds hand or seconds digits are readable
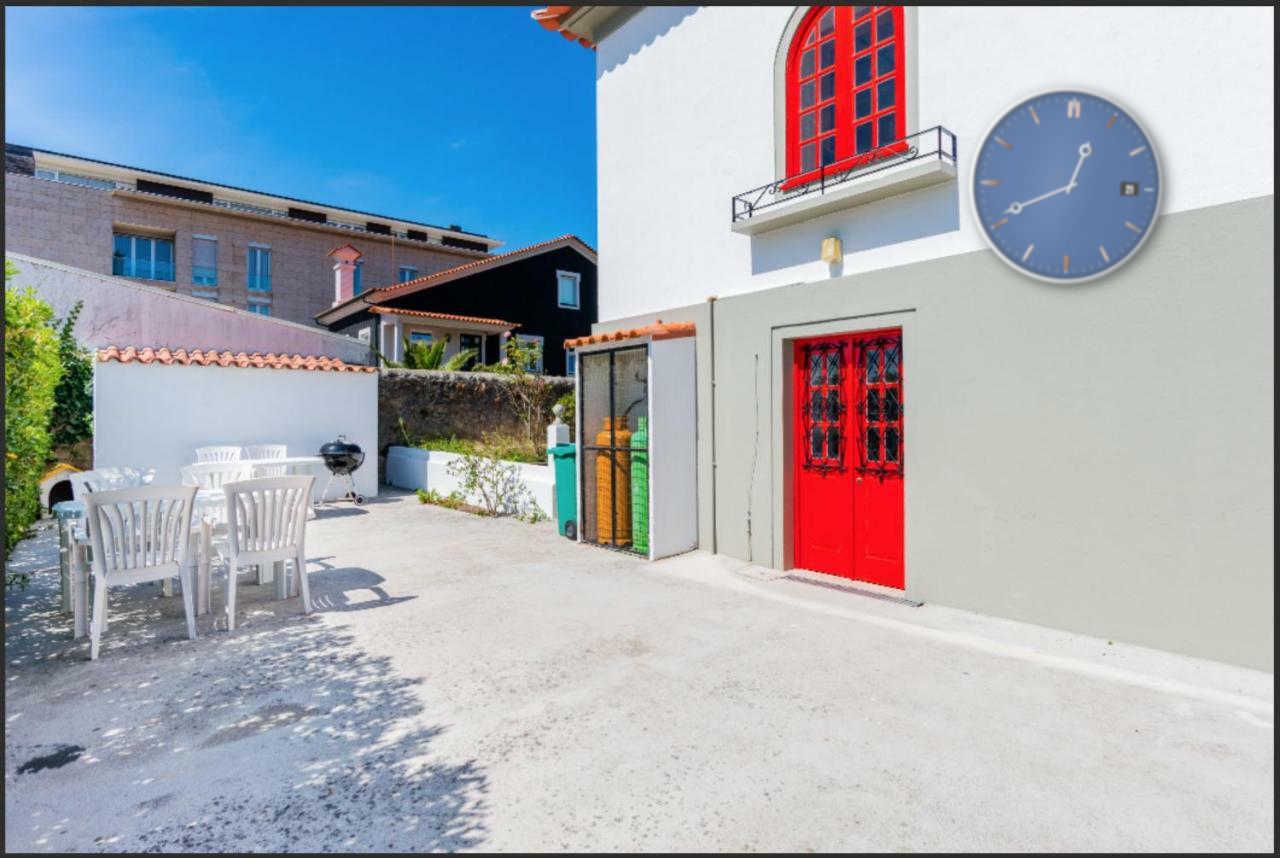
12:41
